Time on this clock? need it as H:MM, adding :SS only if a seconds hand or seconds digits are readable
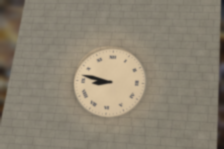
8:47
